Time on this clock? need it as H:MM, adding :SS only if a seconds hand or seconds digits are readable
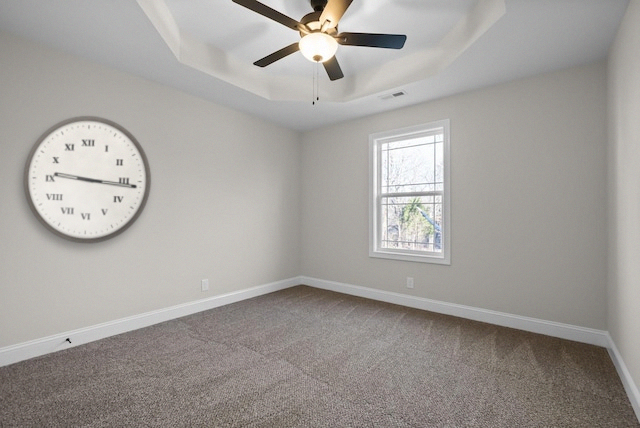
9:16
